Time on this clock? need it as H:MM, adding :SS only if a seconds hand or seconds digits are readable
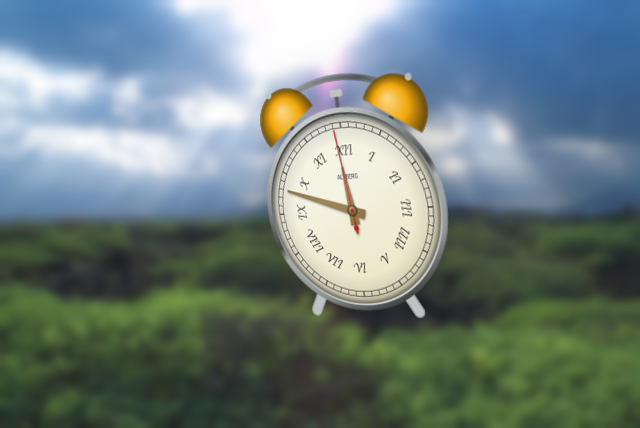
11:47:59
